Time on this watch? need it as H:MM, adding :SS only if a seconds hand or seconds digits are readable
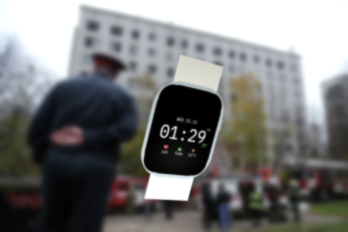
1:29
